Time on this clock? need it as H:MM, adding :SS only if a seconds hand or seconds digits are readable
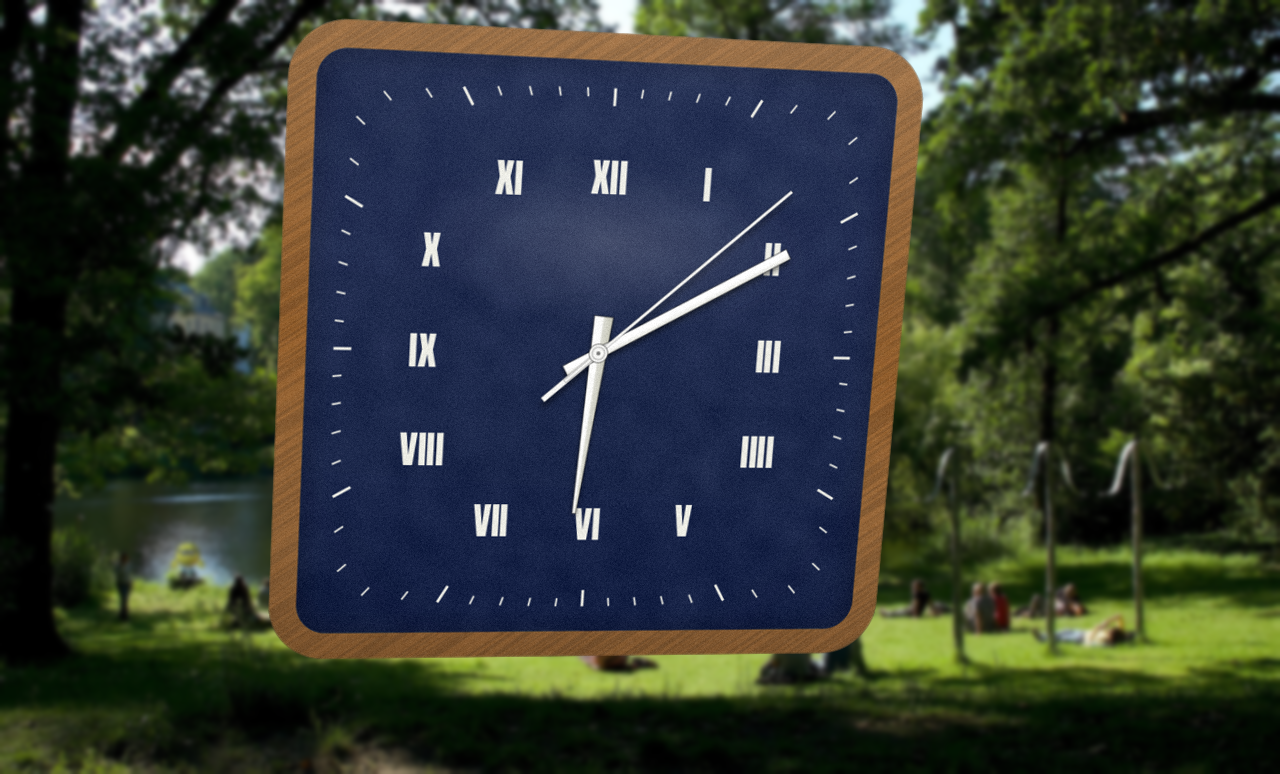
6:10:08
